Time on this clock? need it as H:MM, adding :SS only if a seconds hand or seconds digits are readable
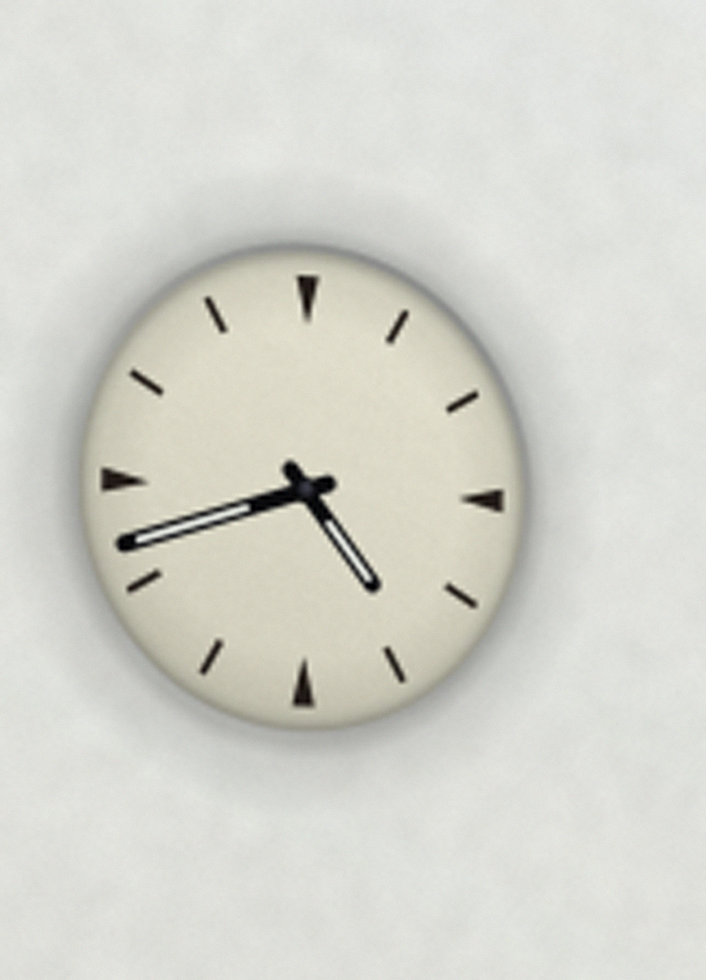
4:42
